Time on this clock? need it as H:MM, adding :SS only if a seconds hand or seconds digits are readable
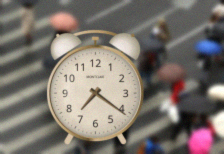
7:21
